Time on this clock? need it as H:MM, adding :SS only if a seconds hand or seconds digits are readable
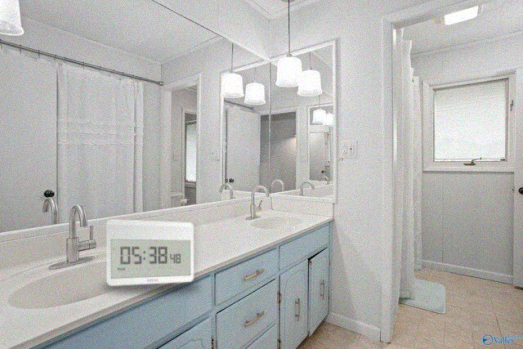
5:38:48
